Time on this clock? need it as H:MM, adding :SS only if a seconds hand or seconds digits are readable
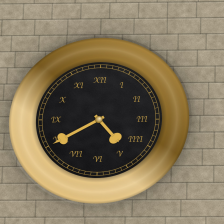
4:40
